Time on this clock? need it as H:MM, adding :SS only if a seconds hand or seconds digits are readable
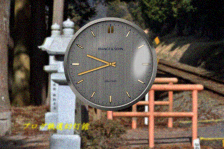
9:42
